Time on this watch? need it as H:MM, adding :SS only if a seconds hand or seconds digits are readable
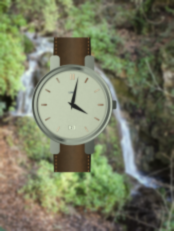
4:02
